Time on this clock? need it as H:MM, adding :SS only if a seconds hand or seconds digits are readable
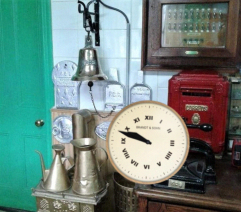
9:48
